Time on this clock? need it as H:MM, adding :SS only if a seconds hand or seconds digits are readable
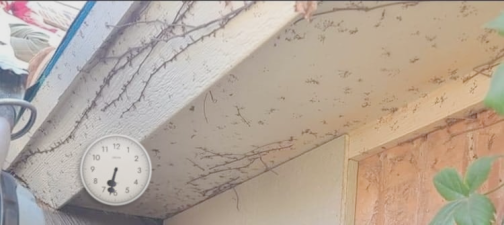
6:32
